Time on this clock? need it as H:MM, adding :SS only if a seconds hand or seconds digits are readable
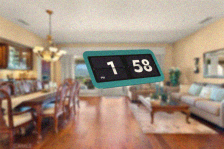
1:58
